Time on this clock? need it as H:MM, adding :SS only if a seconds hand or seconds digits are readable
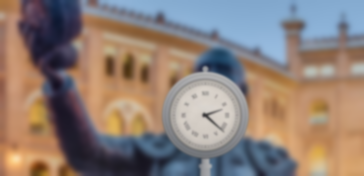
2:22
